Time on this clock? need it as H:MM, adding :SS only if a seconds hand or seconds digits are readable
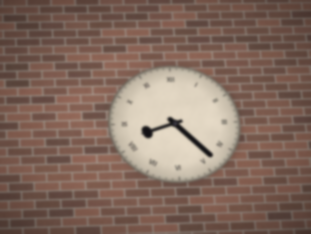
8:23
